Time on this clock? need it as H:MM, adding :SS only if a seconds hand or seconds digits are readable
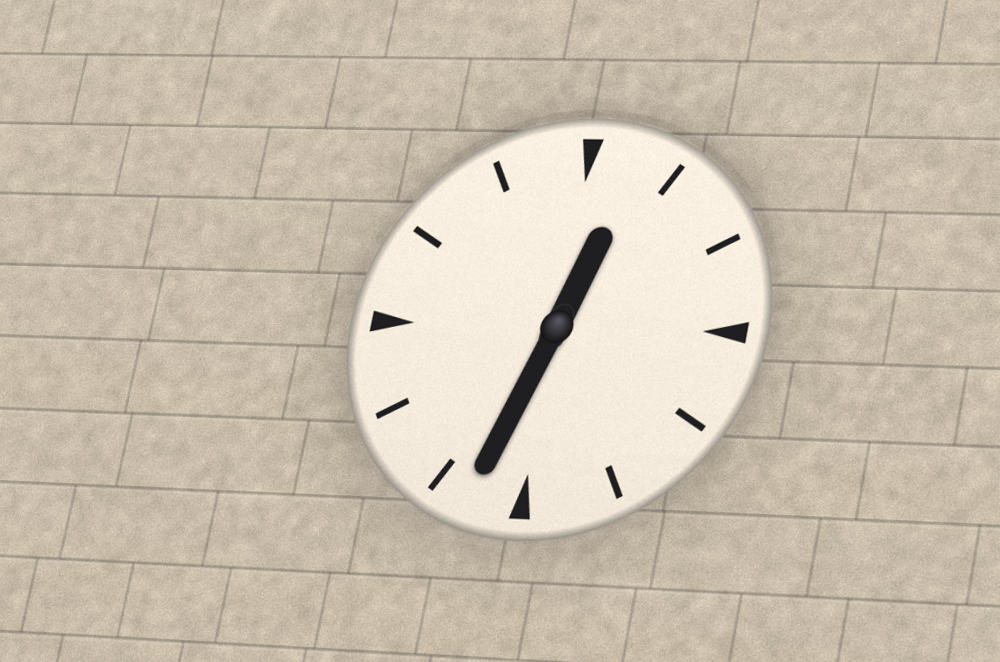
12:33
